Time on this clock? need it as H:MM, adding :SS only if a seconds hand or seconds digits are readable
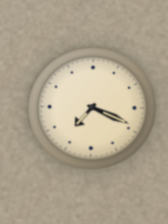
7:19
